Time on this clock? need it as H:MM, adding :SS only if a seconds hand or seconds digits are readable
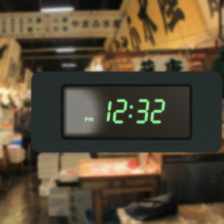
12:32
